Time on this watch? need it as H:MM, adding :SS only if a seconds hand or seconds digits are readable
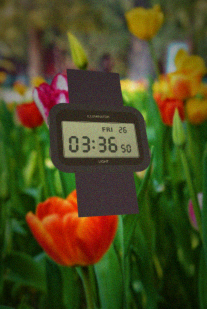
3:36
